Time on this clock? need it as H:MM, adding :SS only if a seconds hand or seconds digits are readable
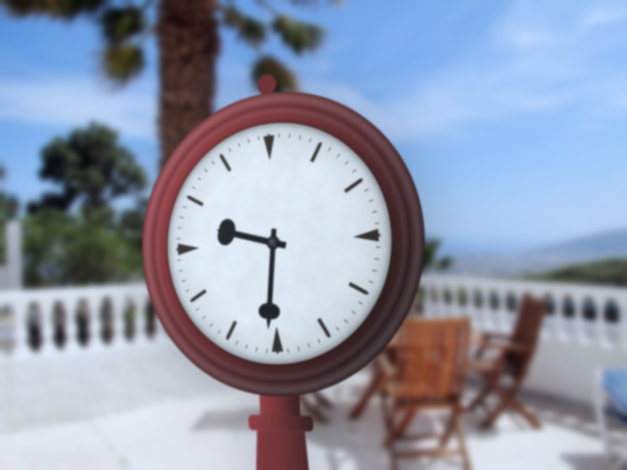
9:31
